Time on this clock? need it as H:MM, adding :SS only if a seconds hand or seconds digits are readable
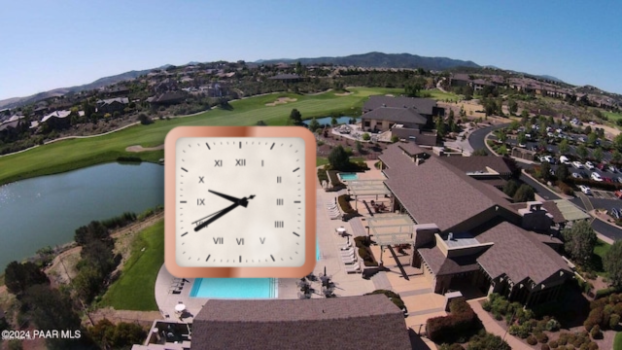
9:39:41
